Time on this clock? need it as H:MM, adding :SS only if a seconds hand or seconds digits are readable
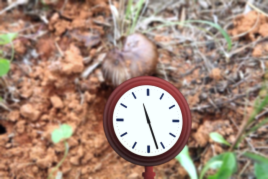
11:27
